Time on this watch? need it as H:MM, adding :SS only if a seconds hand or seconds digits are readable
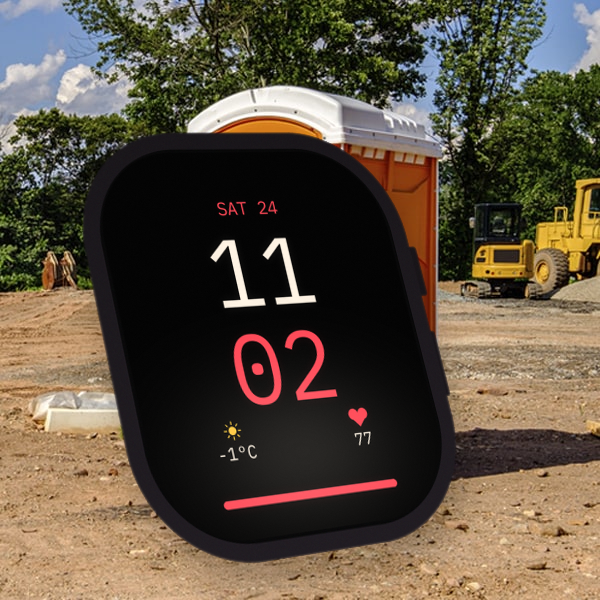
11:02
